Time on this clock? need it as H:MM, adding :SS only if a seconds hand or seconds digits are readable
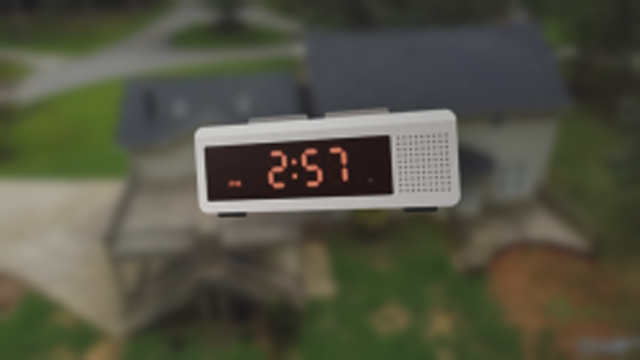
2:57
